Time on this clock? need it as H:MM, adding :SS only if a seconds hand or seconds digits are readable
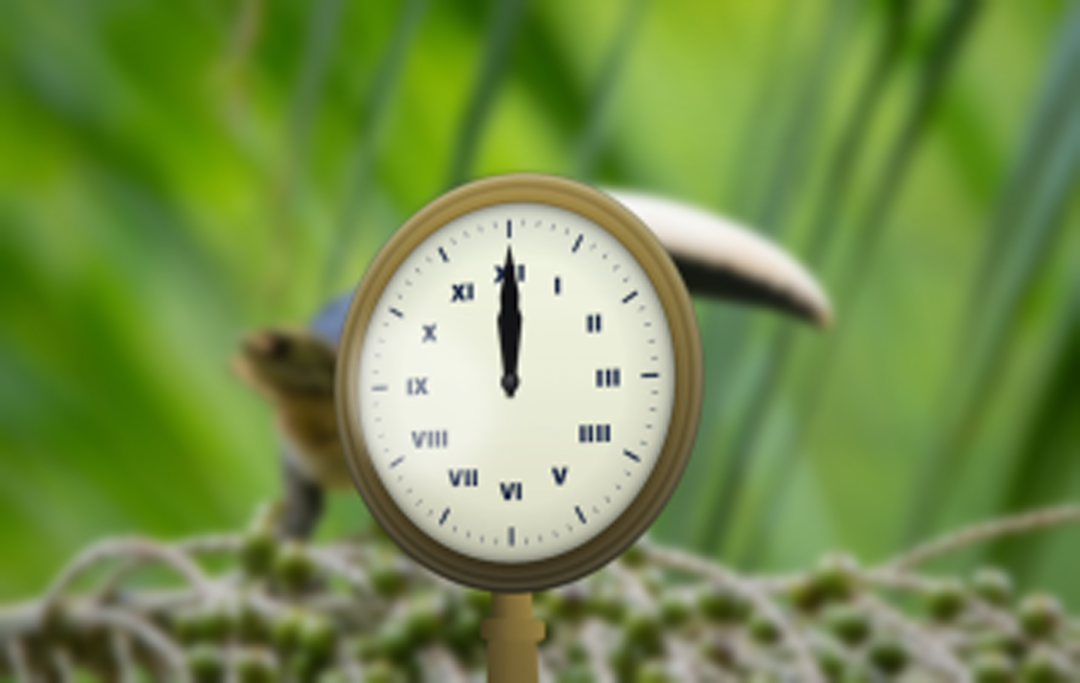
12:00
